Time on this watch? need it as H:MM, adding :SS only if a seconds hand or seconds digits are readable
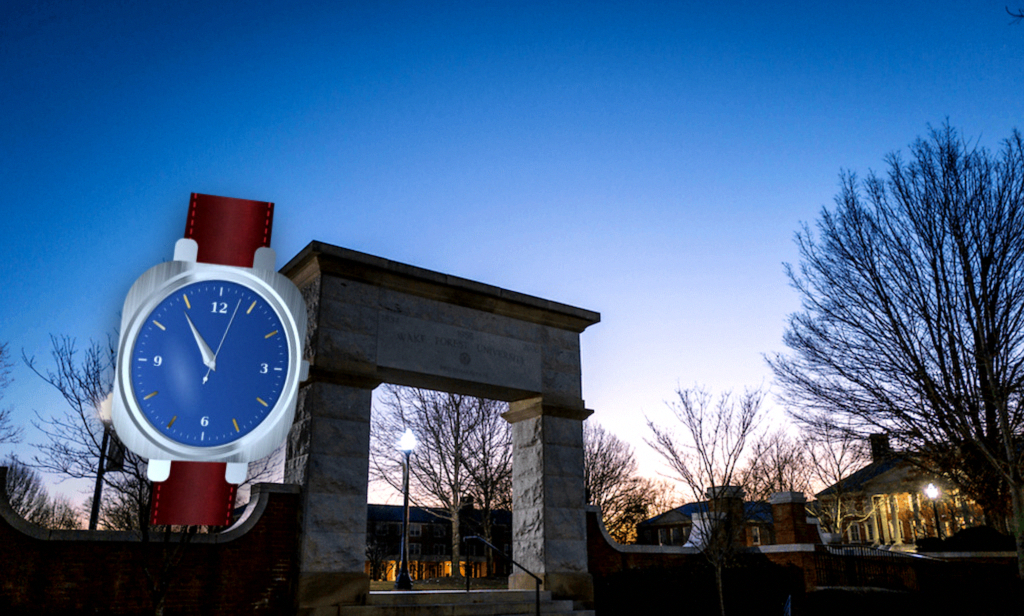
10:54:03
